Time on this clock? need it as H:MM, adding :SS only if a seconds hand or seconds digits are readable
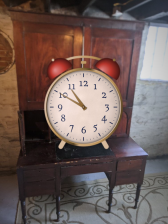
10:50
